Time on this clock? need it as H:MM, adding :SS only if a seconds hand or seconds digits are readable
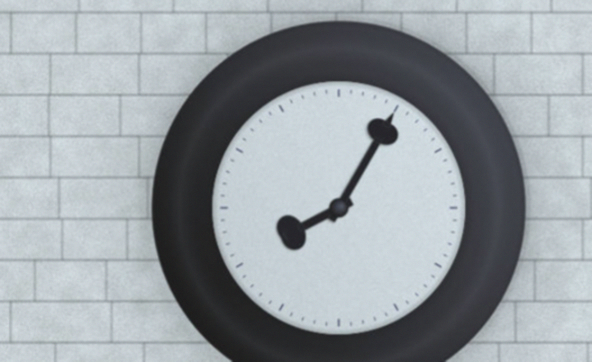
8:05
